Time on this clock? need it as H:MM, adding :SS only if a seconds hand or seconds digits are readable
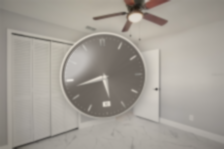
5:43
